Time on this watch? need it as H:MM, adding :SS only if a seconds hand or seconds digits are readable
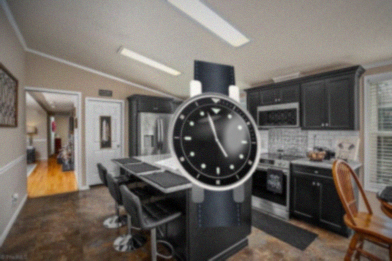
4:57
